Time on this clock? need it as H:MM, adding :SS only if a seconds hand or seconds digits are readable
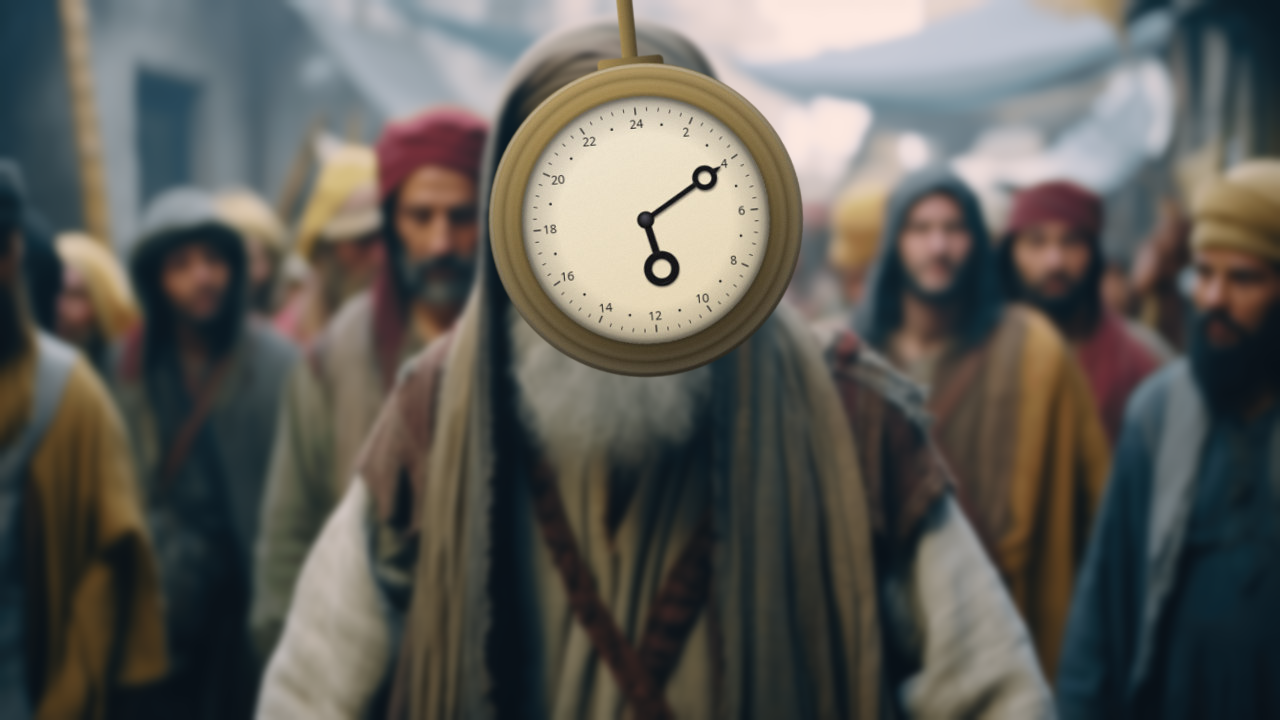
11:10
